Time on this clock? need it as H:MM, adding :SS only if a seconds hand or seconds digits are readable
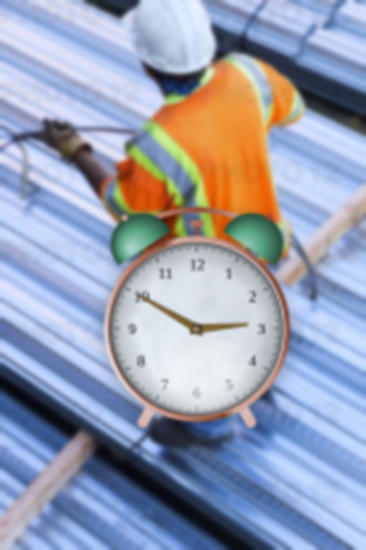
2:50
